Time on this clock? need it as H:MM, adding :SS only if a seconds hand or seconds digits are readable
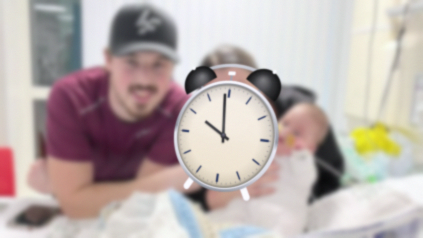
9:59
